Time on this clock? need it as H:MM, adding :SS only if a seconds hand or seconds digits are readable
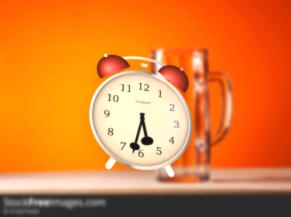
5:32
